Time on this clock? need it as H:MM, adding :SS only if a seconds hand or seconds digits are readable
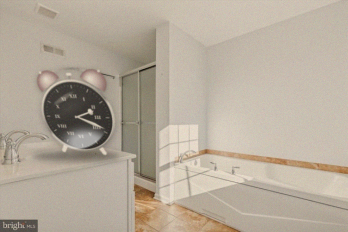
2:19
